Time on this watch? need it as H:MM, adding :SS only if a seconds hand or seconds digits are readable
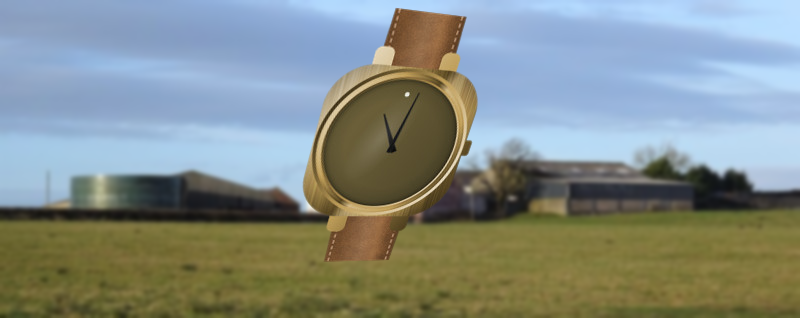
11:02
